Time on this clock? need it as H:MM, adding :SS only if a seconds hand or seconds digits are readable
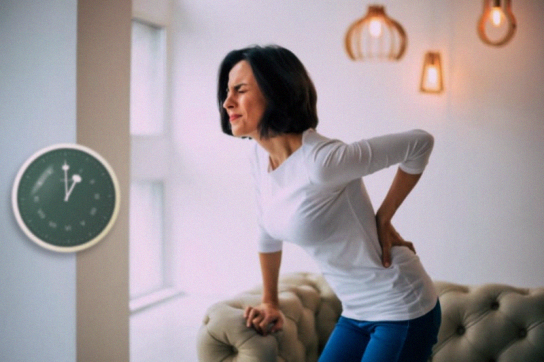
1:00
